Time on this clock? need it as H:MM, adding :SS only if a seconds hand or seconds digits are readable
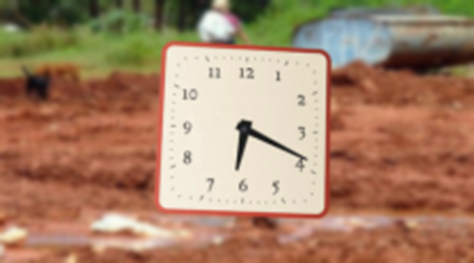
6:19
